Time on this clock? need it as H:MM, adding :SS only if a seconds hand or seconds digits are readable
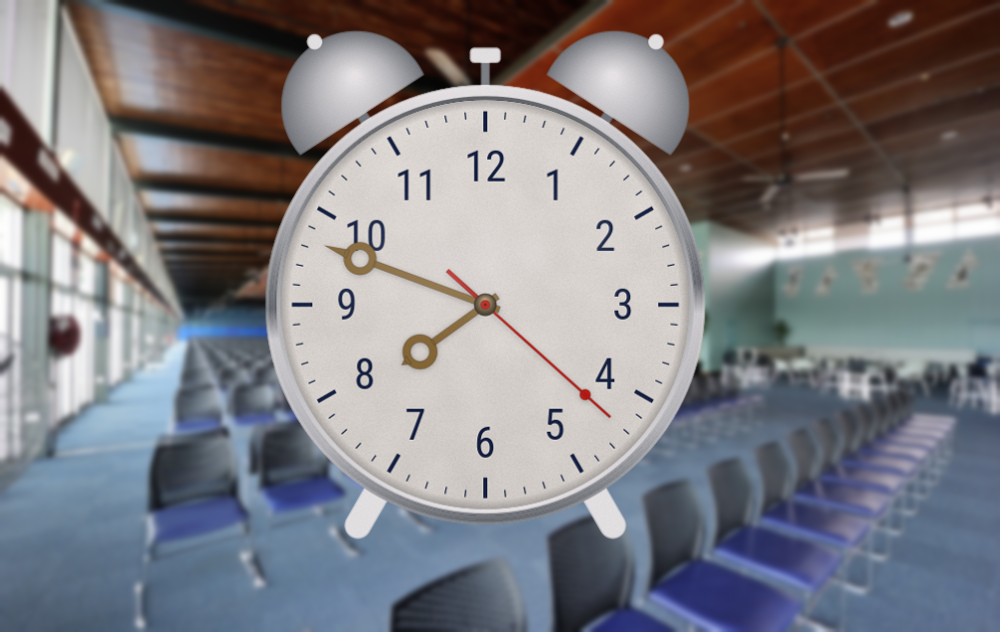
7:48:22
